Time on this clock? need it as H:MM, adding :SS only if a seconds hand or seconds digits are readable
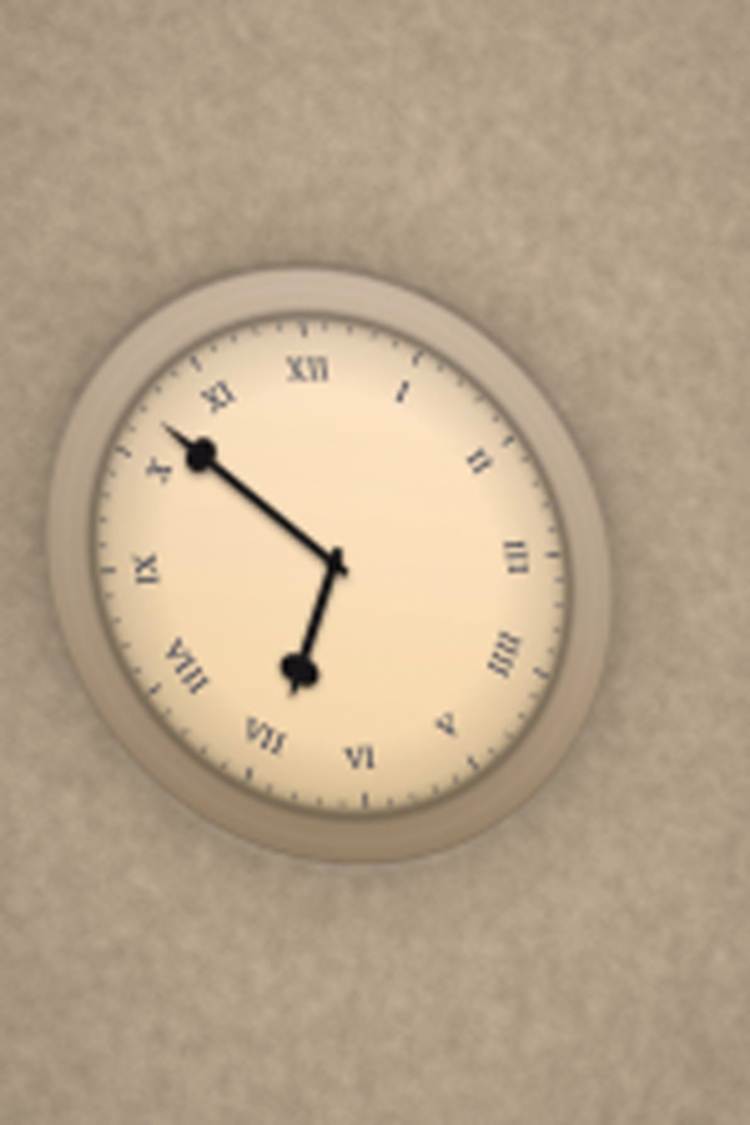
6:52
